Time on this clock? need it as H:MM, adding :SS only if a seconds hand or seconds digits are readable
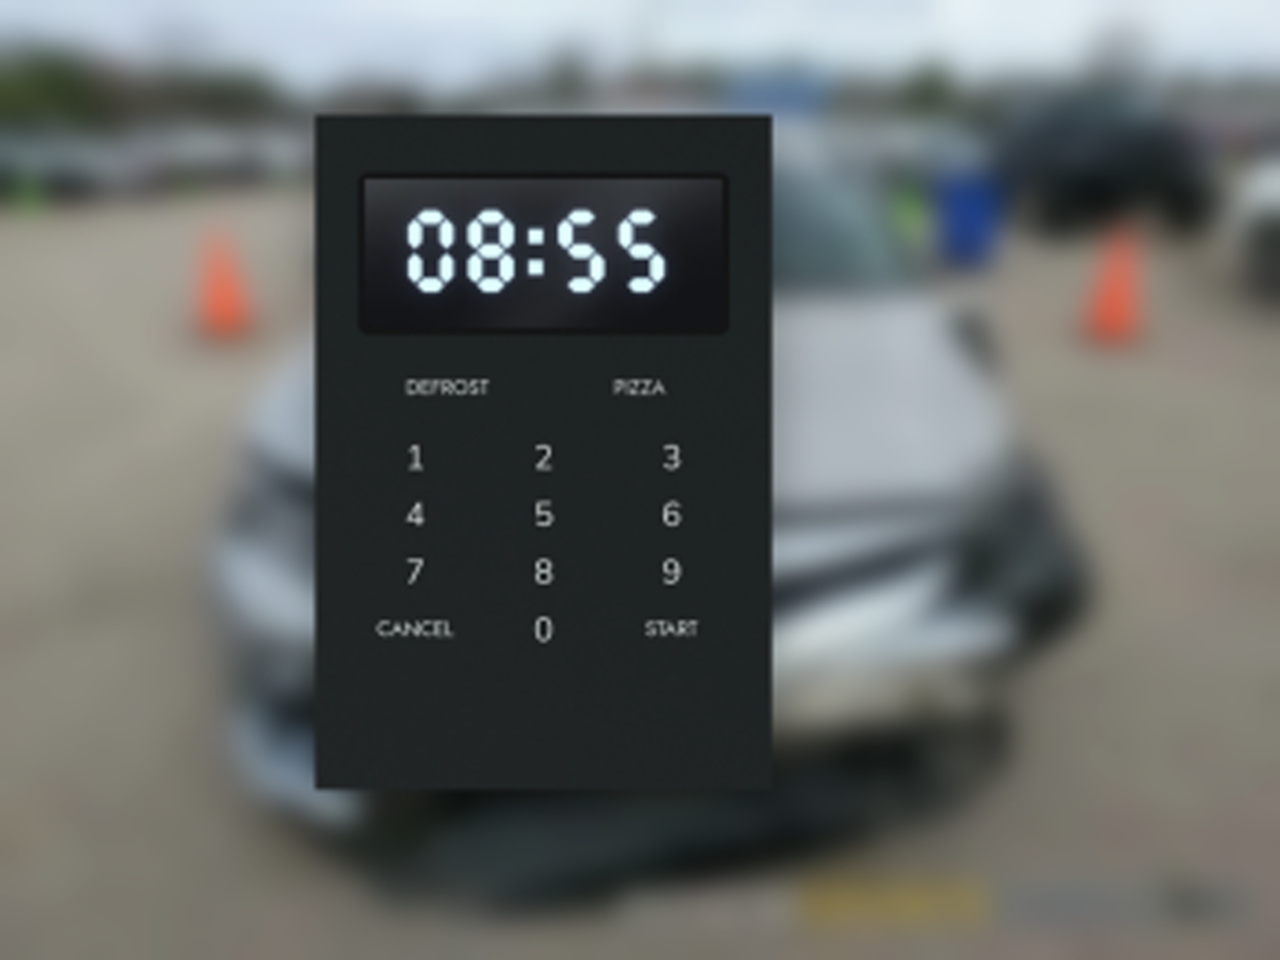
8:55
